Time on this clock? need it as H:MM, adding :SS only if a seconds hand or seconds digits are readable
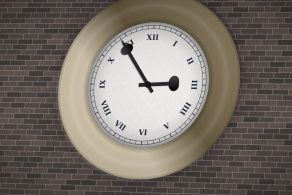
2:54
